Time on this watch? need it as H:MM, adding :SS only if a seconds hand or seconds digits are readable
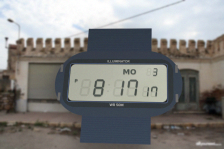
8:17:17
